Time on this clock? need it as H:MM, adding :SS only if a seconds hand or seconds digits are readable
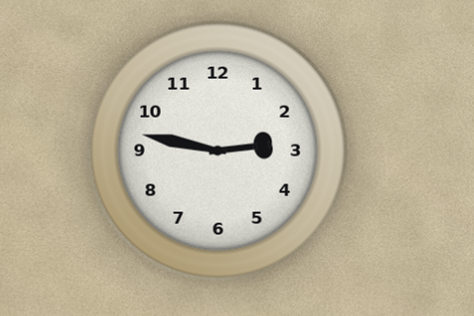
2:47
